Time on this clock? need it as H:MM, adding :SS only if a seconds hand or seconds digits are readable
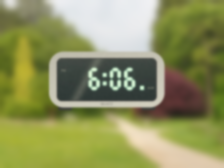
6:06
